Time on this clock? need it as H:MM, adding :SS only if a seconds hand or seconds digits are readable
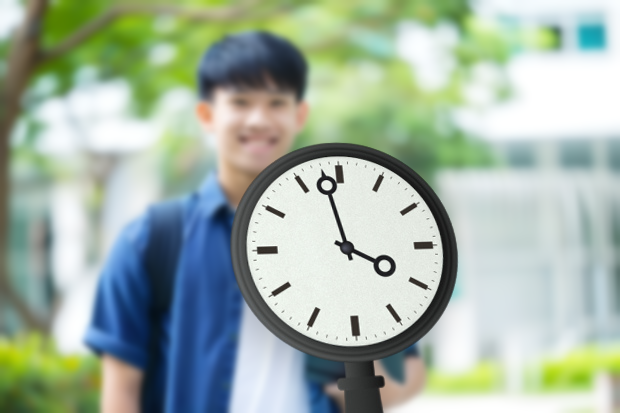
3:58
